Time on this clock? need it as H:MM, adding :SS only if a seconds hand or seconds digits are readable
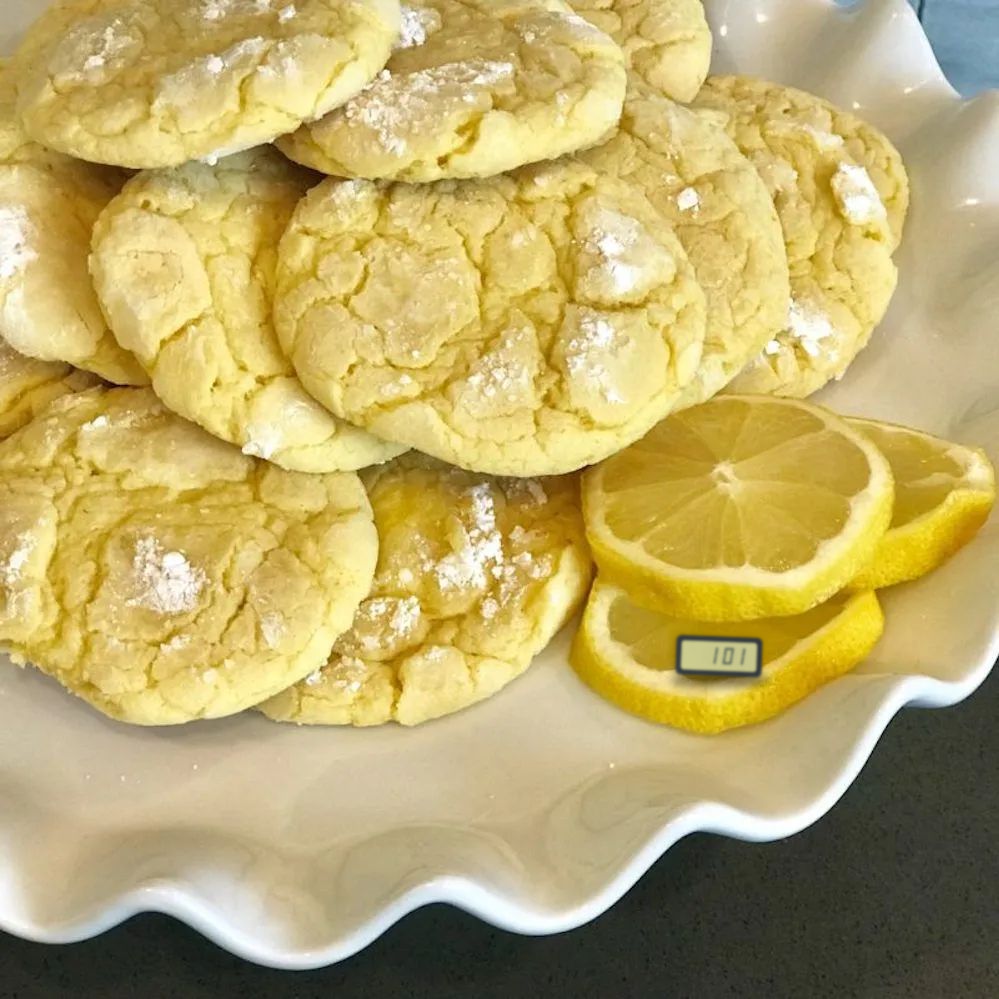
1:01
